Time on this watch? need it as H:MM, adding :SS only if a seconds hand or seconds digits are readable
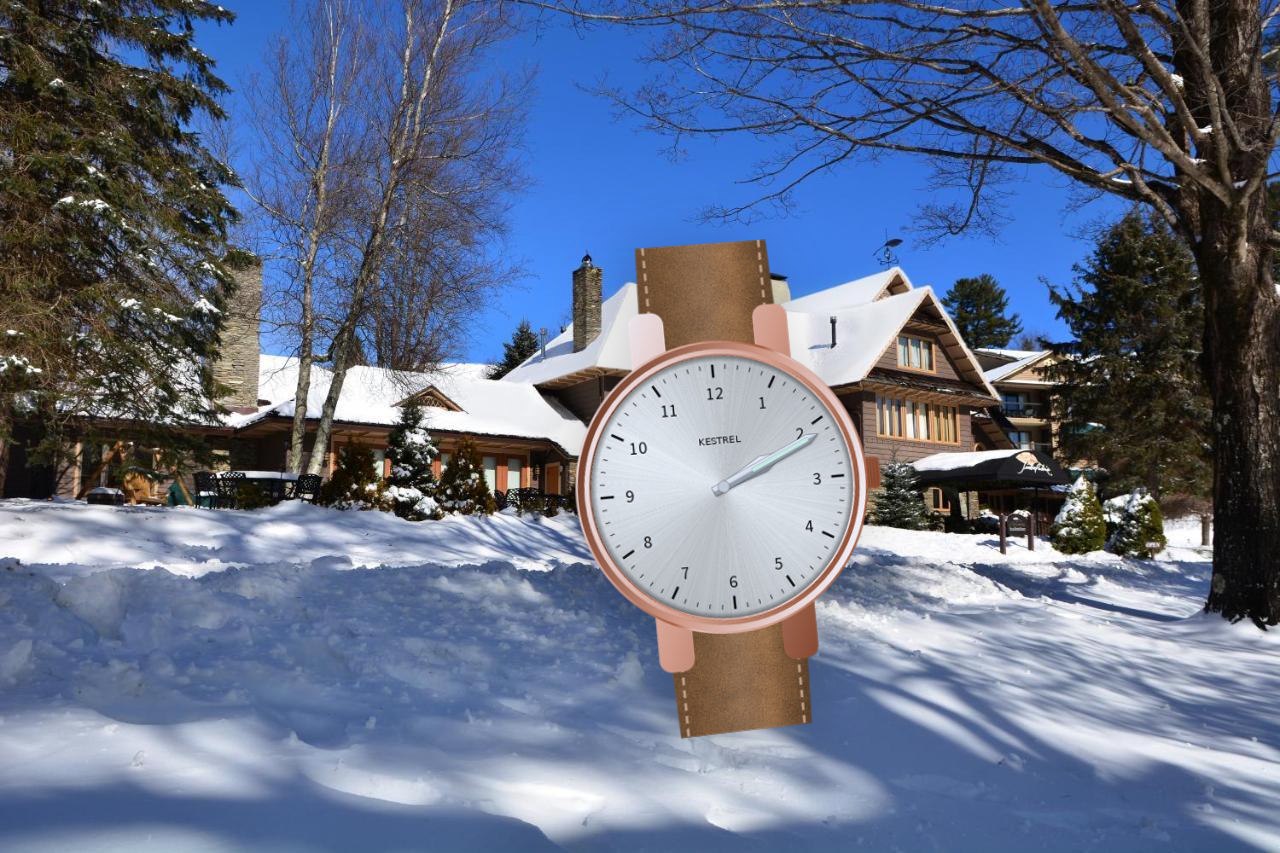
2:11
